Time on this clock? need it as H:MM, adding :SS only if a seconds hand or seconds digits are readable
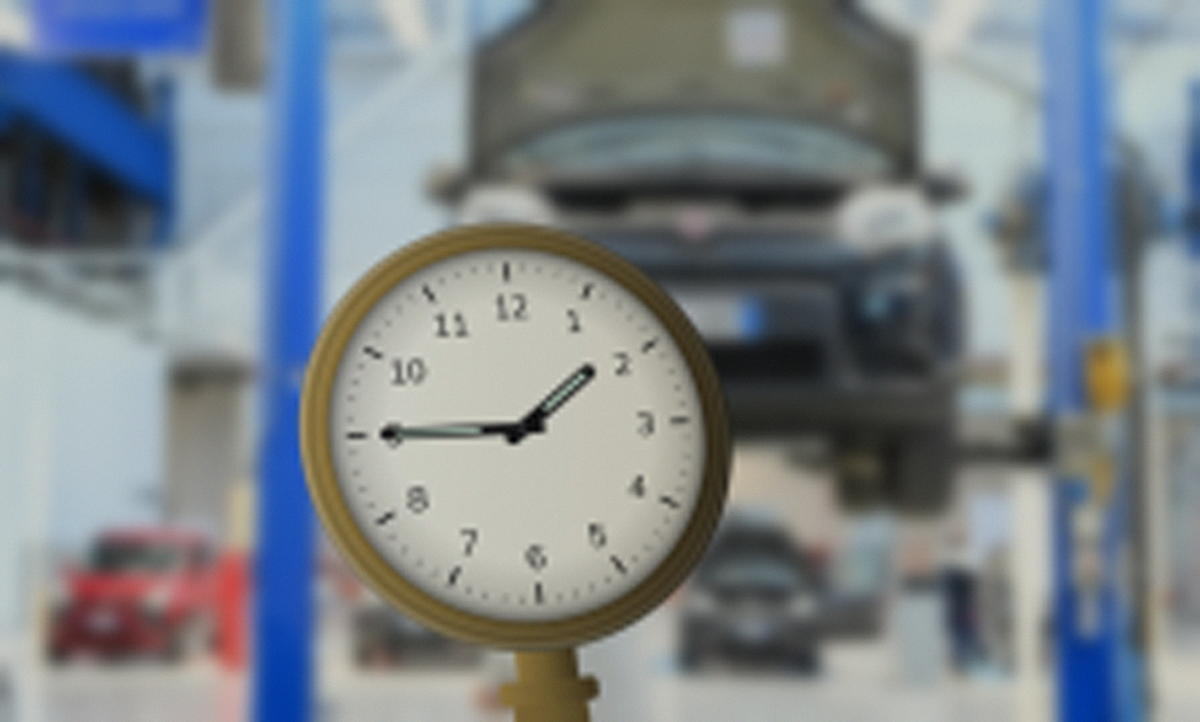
1:45
